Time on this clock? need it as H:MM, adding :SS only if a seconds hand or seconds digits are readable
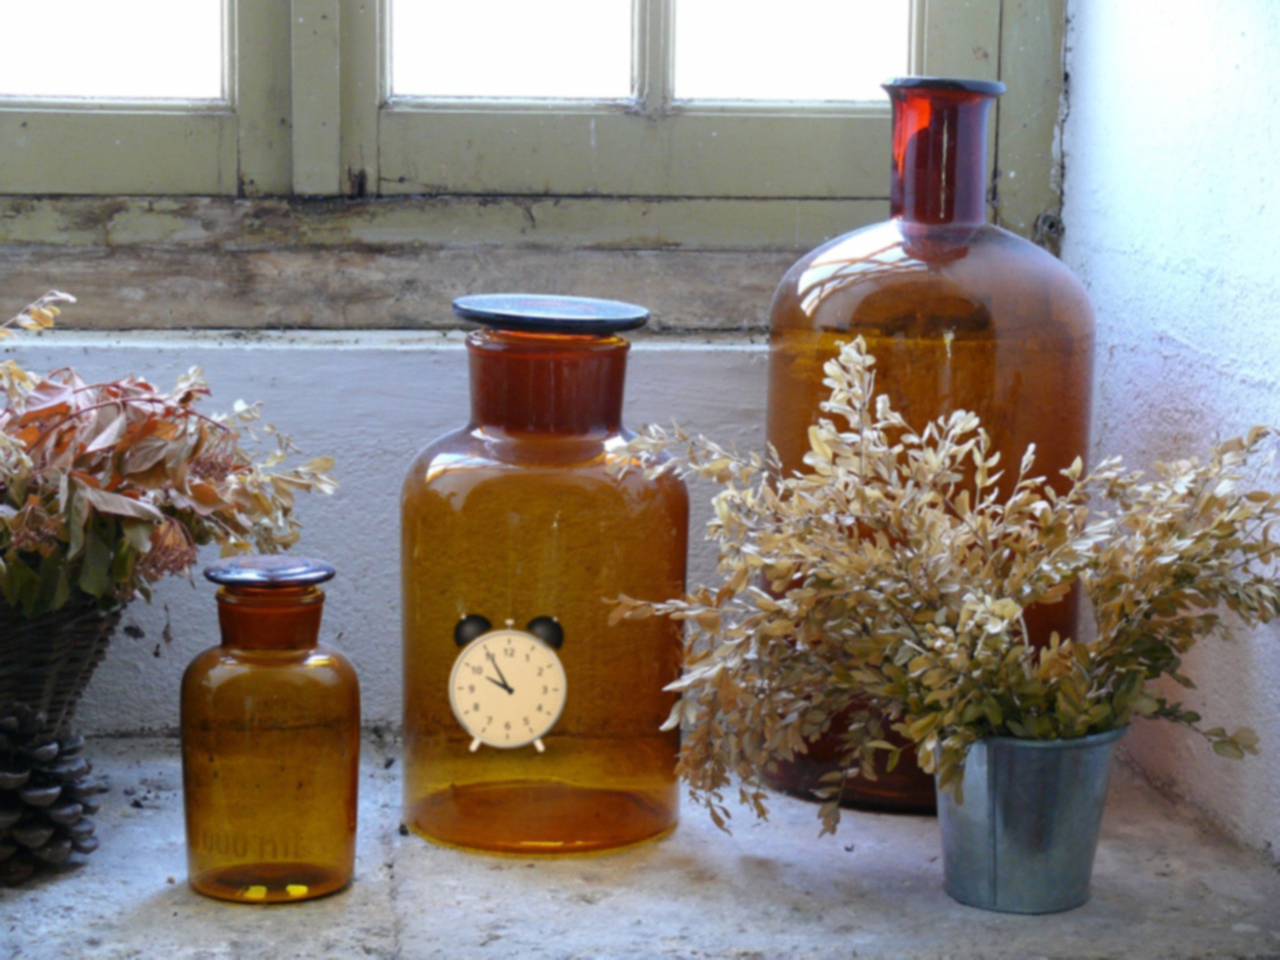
9:55
